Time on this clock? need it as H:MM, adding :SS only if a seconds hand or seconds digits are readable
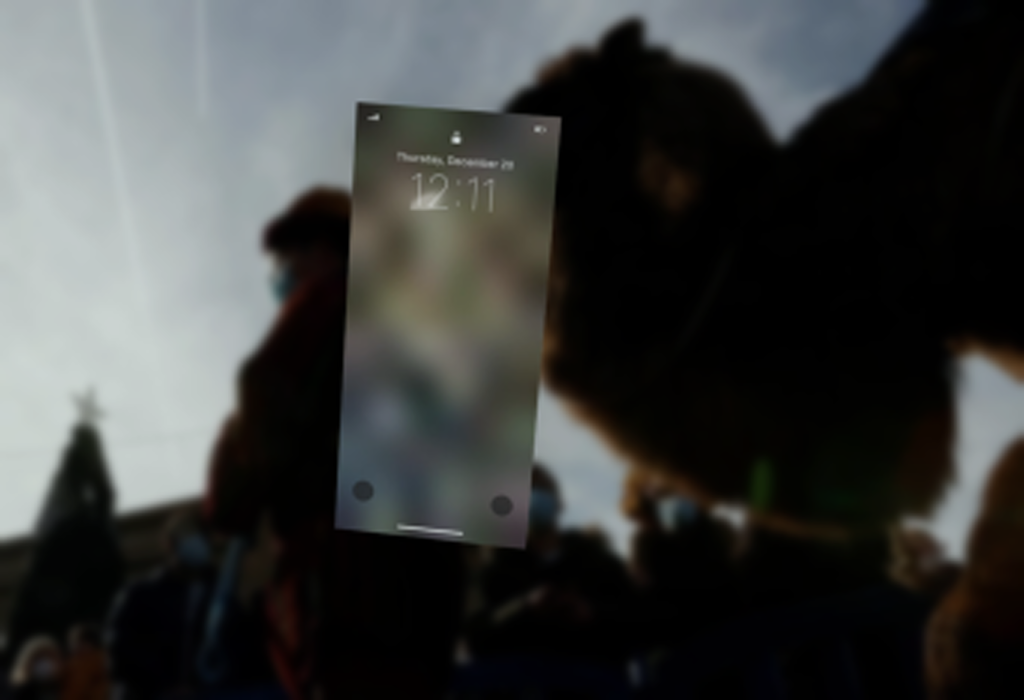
12:11
